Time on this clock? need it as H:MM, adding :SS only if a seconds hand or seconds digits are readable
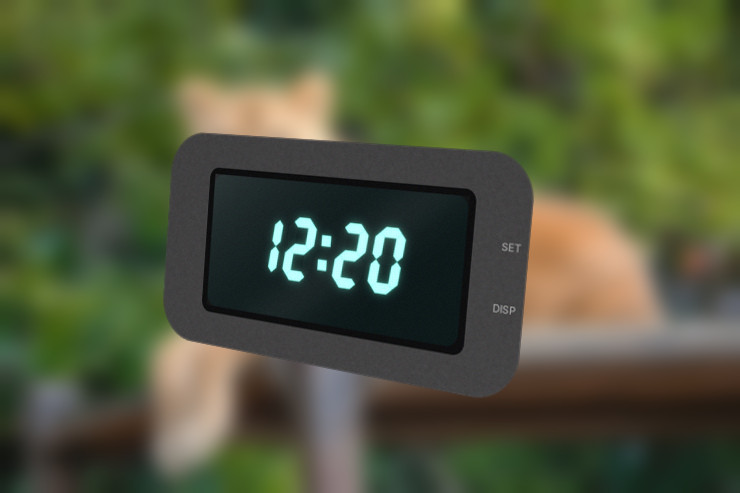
12:20
